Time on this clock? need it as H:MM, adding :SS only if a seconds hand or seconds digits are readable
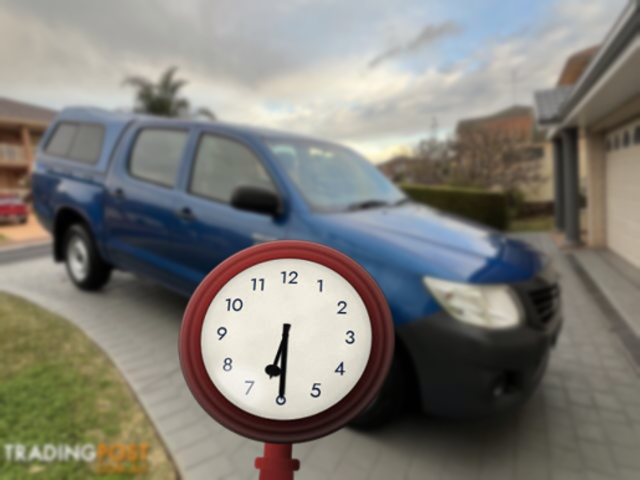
6:30
